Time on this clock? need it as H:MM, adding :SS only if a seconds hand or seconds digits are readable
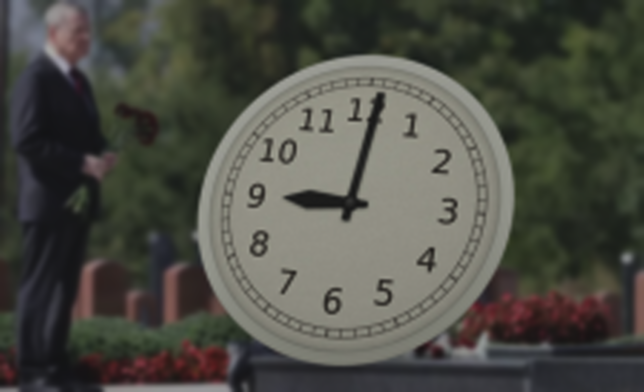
9:01
